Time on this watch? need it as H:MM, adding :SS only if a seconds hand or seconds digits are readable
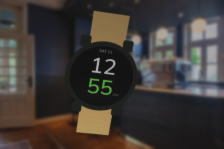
12:55
